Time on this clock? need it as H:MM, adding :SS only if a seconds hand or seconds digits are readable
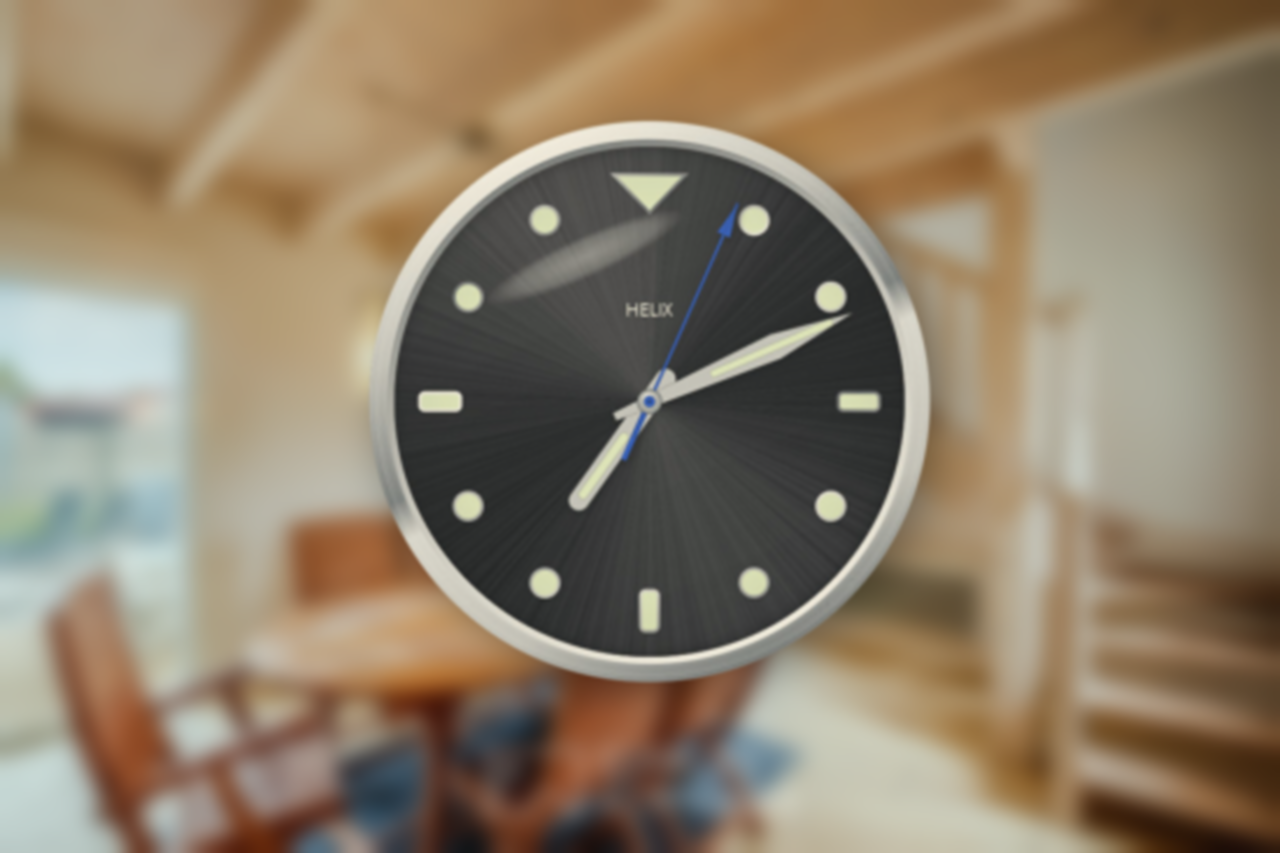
7:11:04
